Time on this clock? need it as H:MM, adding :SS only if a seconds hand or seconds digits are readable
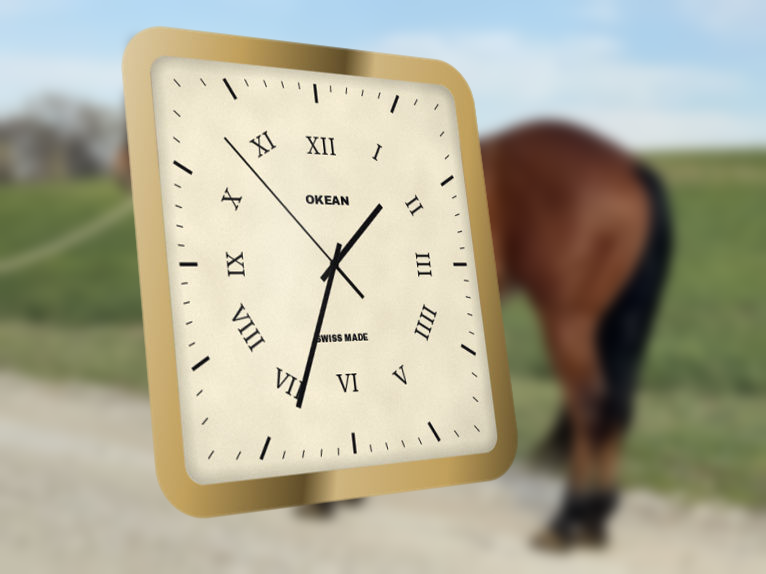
1:33:53
